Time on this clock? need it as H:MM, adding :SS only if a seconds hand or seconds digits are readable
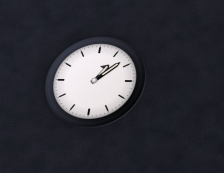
1:08
